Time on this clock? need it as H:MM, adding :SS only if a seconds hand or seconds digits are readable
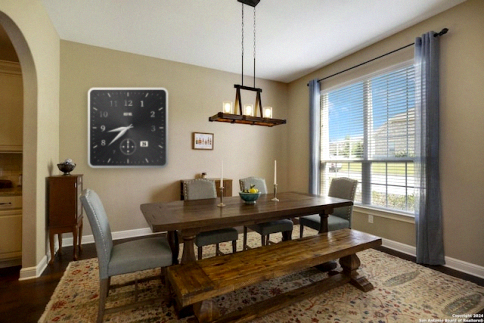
8:38
